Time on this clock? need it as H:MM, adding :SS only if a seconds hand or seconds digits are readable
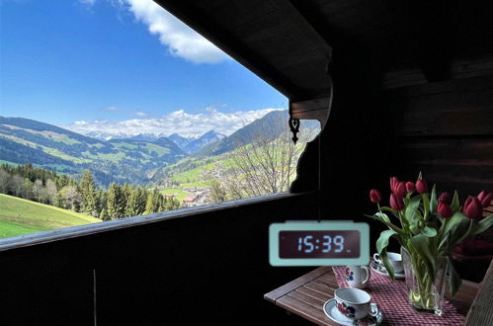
15:39
